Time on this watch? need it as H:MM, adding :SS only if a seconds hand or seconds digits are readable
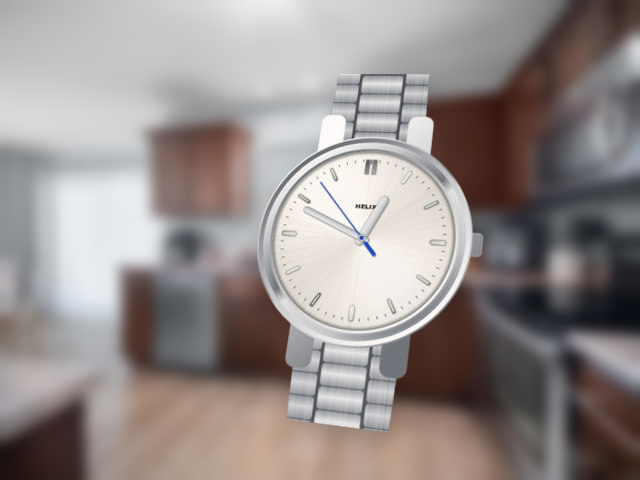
12:48:53
